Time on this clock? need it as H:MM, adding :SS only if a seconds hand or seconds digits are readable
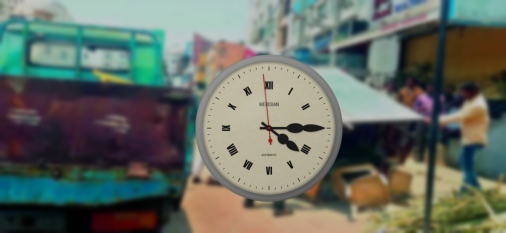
4:14:59
